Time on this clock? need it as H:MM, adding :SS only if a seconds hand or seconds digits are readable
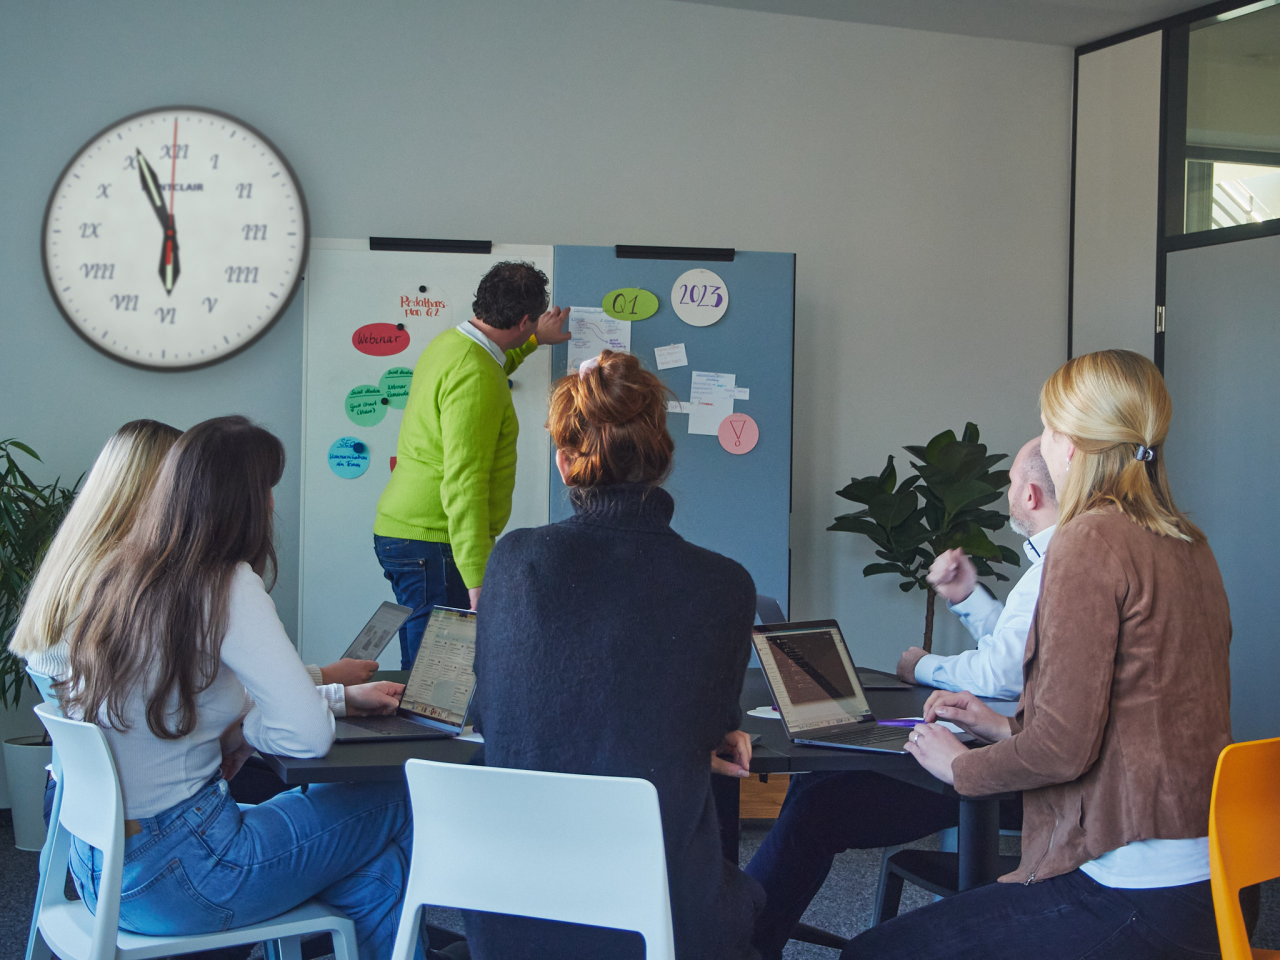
5:56:00
